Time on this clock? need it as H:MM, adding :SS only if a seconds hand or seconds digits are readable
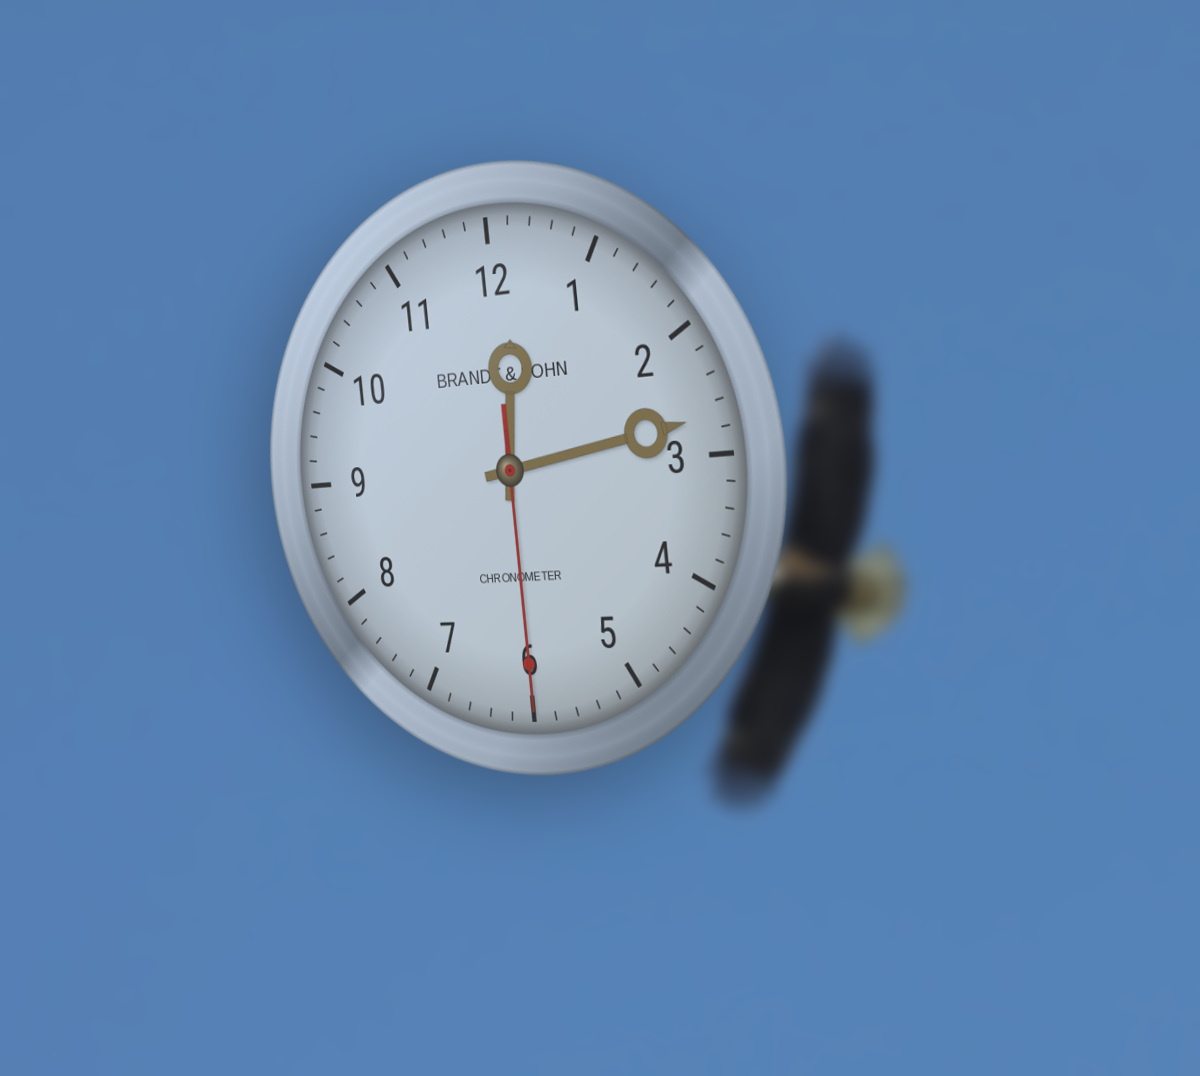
12:13:30
